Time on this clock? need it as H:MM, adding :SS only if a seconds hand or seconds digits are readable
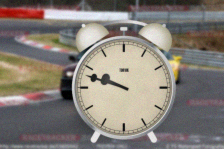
9:48
